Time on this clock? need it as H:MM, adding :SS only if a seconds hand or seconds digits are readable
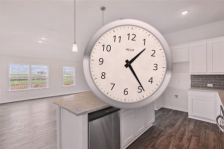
1:24
